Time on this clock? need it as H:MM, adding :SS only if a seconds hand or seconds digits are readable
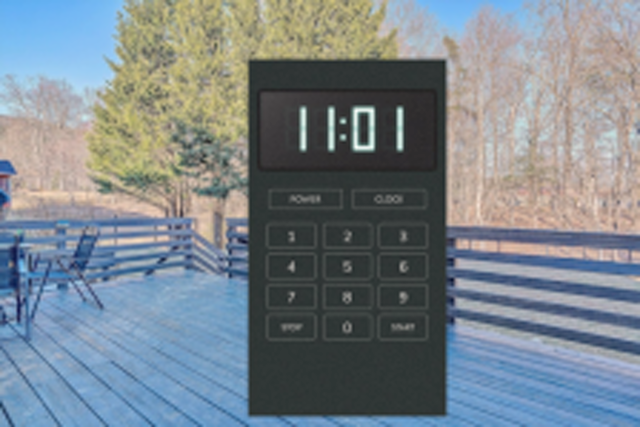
11:01
